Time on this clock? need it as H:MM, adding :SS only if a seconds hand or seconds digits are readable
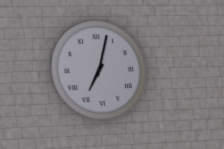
7:03
